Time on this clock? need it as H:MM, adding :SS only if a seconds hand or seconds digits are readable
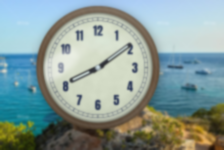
8:09
